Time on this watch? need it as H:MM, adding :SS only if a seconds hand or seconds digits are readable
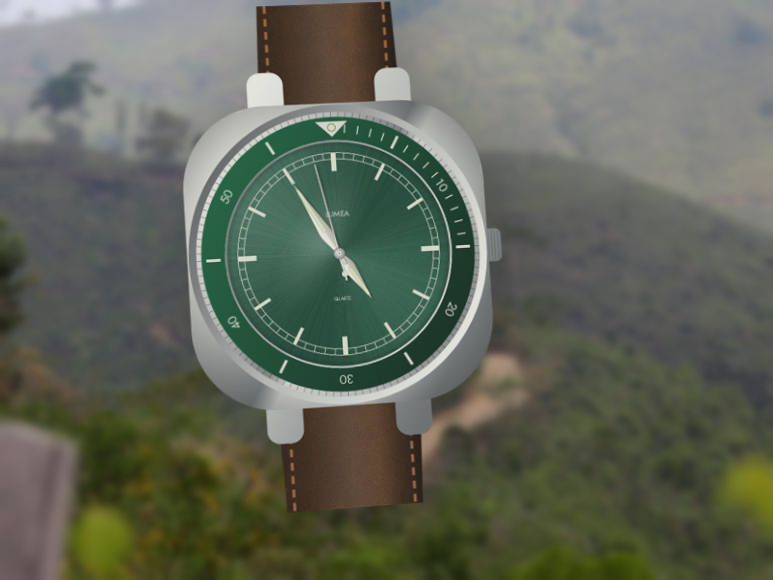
4:54:58
